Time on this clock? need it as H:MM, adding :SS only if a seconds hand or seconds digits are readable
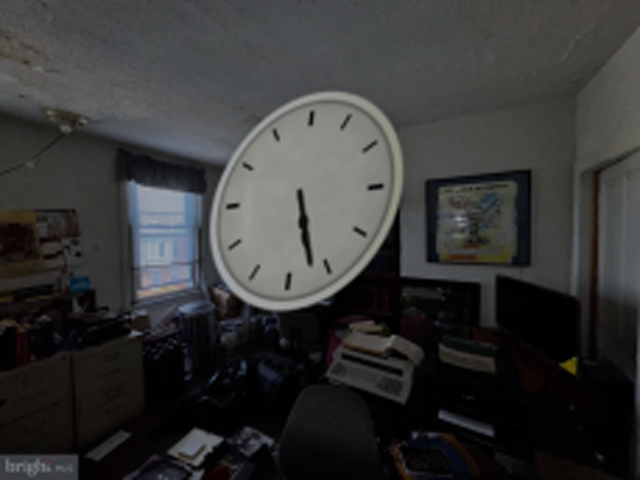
5:27
